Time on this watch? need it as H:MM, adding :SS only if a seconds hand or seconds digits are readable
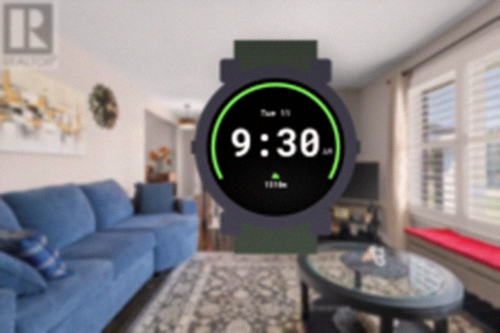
9:30
